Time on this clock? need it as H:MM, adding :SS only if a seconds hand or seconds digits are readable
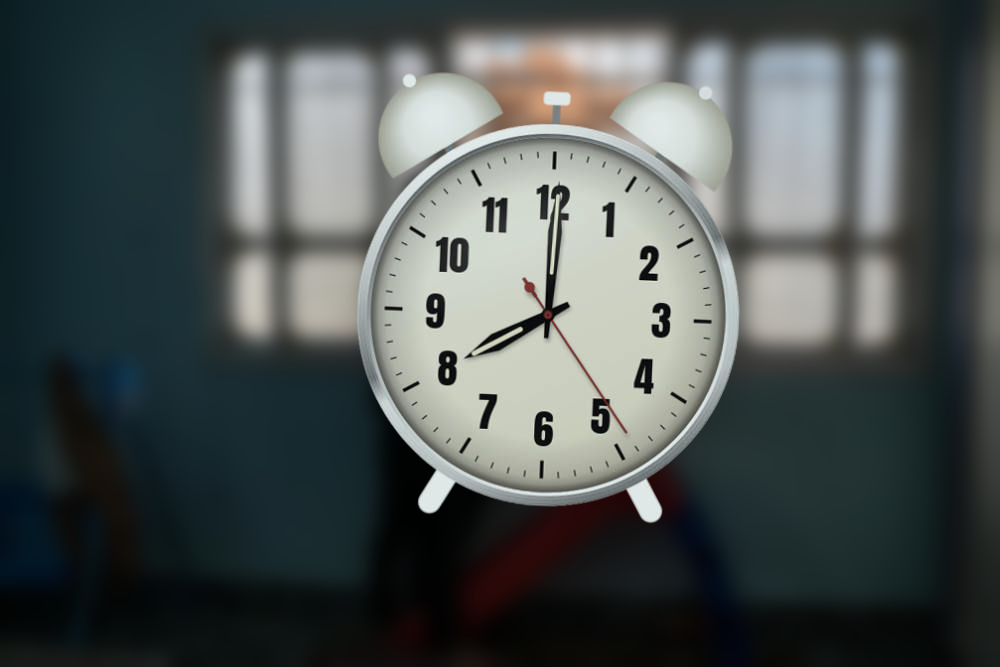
8:00:24
